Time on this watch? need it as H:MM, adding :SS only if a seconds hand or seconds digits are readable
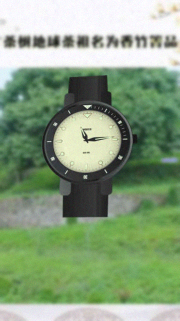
11:14
